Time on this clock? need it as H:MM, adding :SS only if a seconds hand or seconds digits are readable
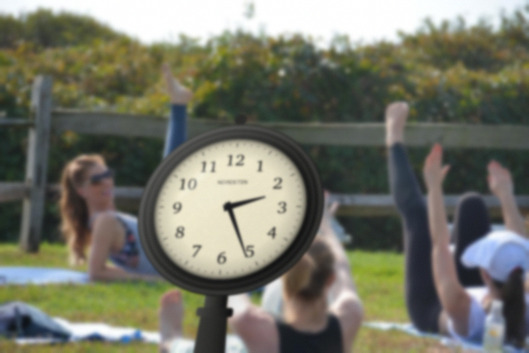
2:26
